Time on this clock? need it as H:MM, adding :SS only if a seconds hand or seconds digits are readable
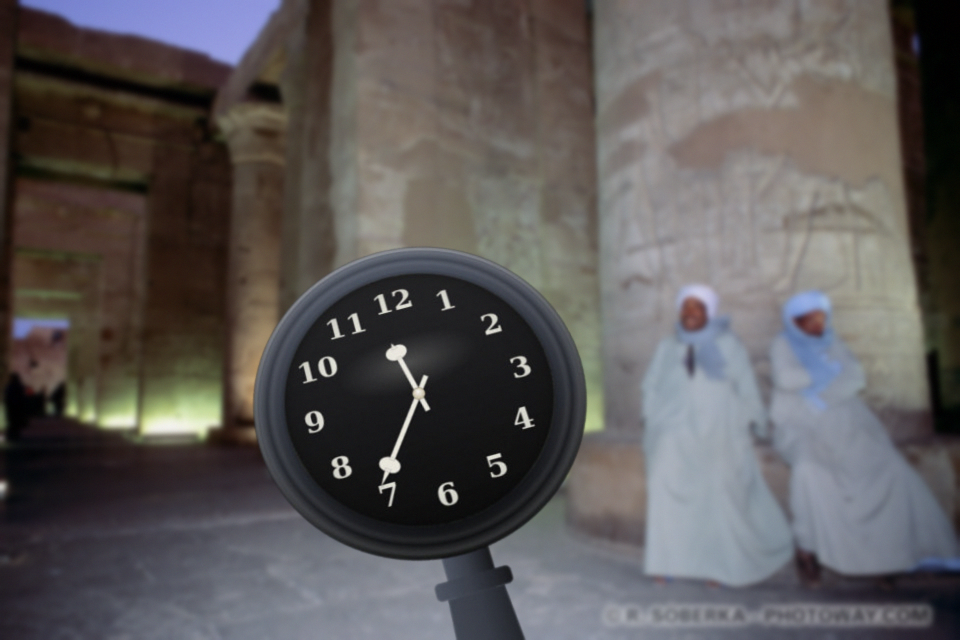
11:36
